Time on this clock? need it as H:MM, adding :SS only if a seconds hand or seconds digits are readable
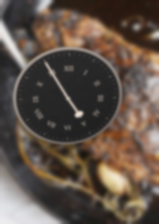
4:55
